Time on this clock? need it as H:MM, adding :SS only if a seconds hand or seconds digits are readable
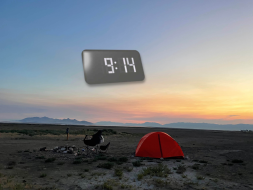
9:14
